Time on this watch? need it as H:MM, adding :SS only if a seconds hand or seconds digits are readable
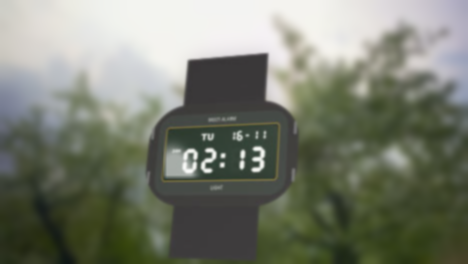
2:13
